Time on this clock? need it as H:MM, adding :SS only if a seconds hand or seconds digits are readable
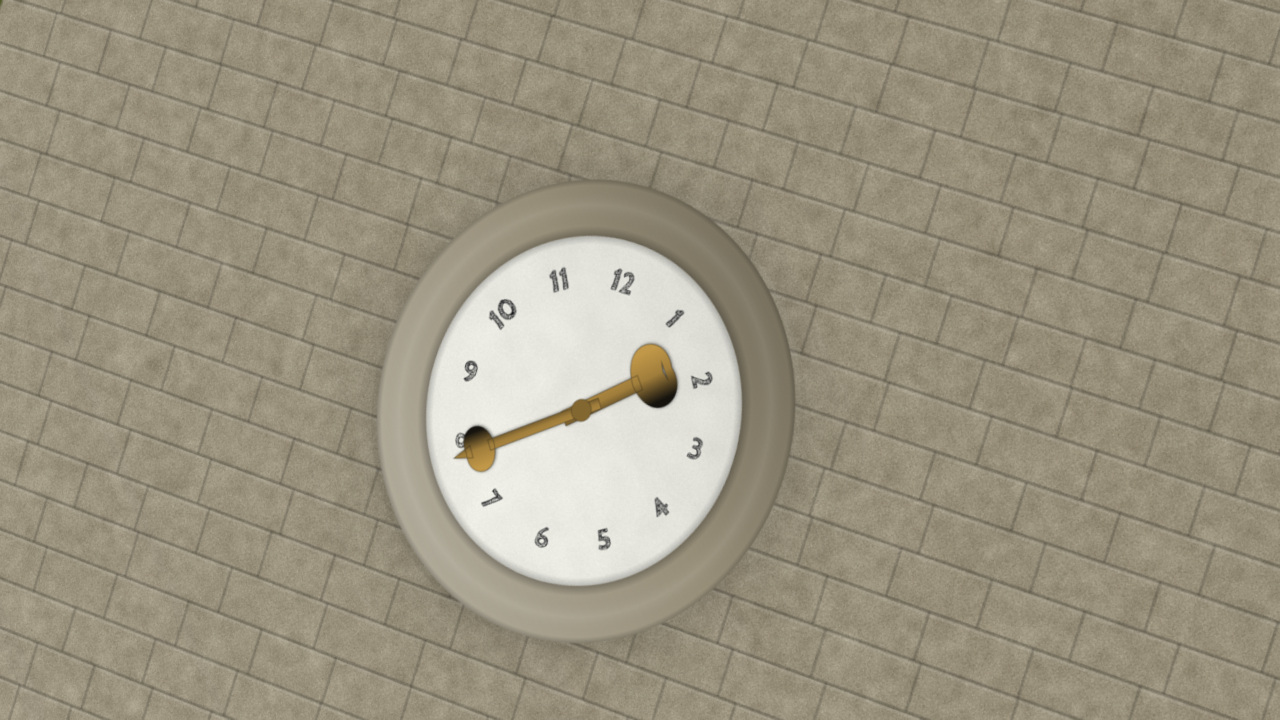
1:39
